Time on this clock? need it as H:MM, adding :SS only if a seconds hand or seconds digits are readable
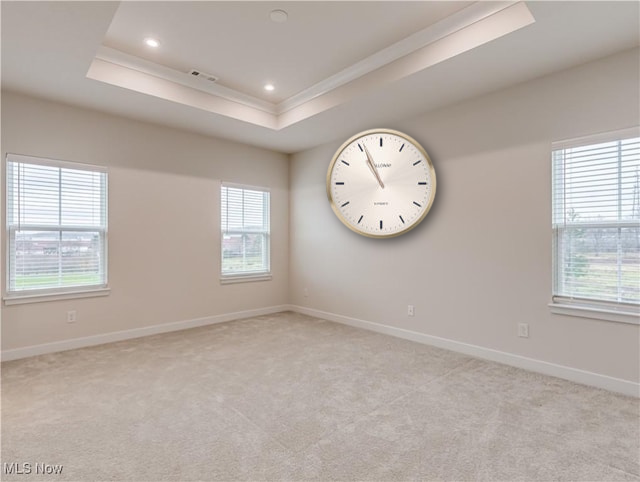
10:56
